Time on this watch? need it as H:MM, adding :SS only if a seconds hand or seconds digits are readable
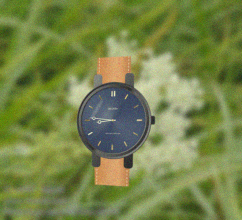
8:46
